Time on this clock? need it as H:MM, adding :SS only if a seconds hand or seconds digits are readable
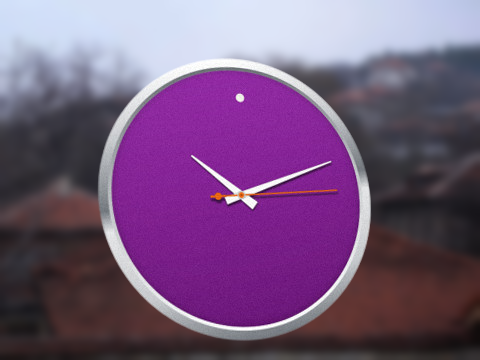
10:11:14
